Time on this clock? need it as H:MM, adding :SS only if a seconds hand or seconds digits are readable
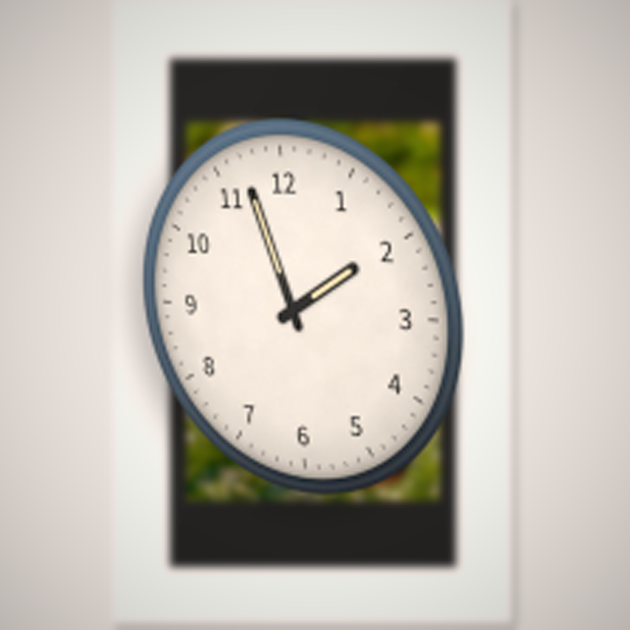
1:57
